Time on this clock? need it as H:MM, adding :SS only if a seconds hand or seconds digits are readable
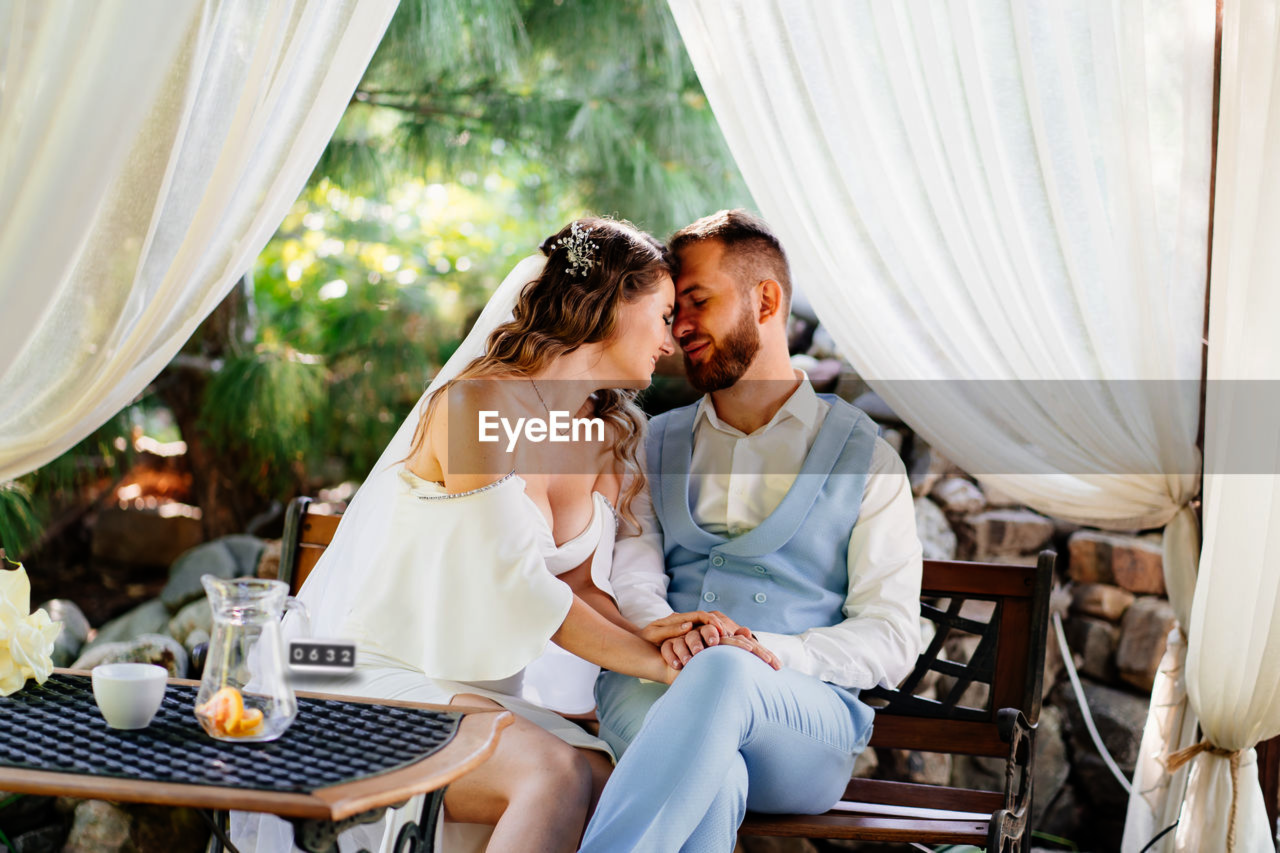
6:32
